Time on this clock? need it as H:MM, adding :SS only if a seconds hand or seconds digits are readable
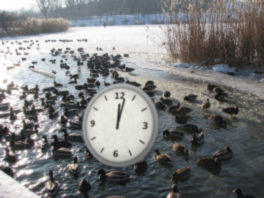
12:02
